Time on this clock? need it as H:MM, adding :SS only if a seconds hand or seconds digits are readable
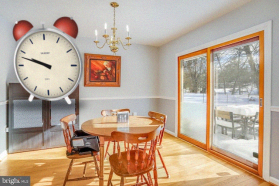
9:48
